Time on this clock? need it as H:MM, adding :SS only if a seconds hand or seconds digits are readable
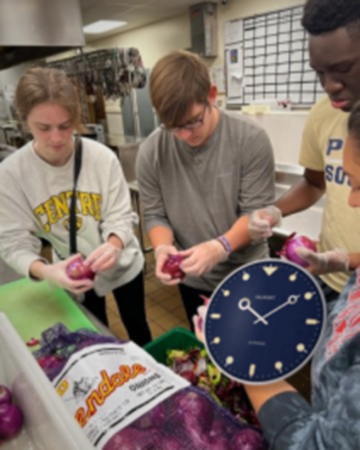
10:09
